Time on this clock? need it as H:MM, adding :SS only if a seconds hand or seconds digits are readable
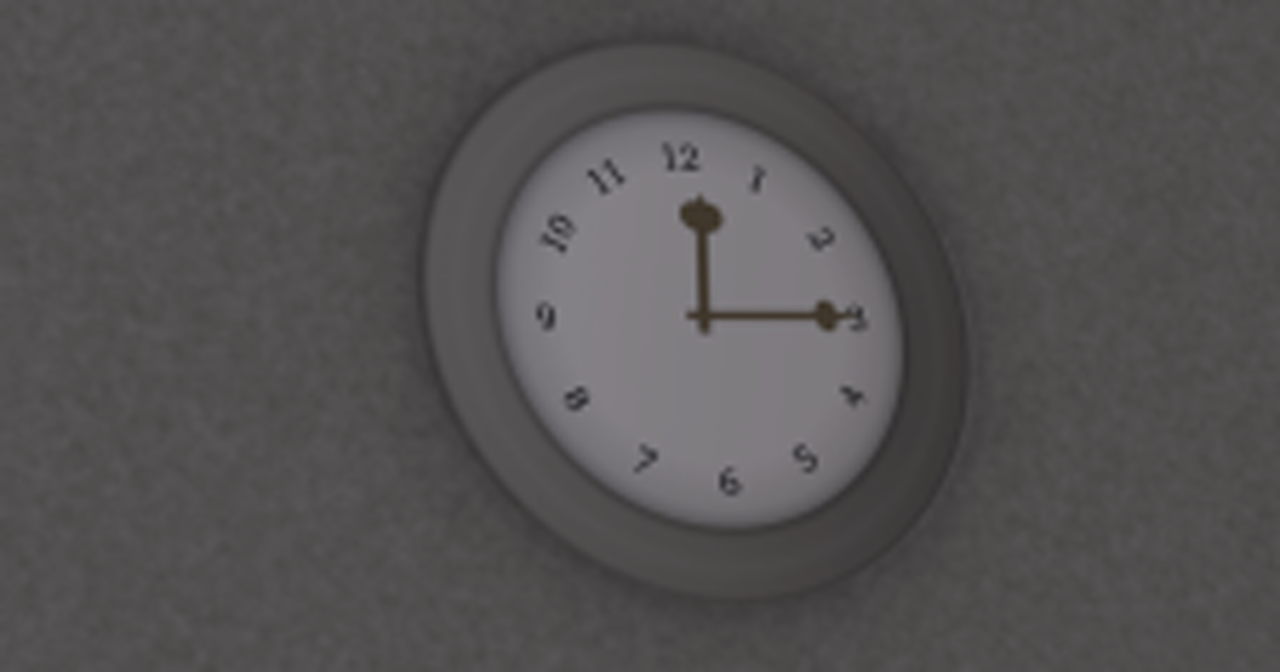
12:15
